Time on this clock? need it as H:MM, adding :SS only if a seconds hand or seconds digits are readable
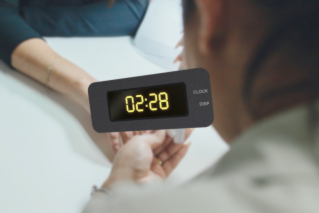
2:28
